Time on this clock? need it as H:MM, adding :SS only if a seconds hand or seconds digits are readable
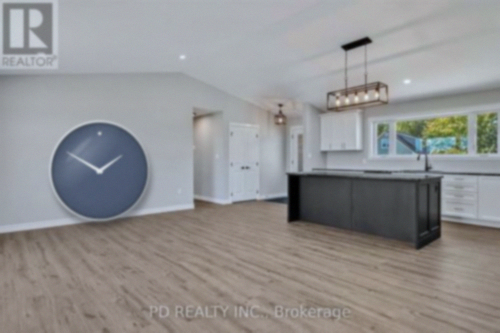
1:50
